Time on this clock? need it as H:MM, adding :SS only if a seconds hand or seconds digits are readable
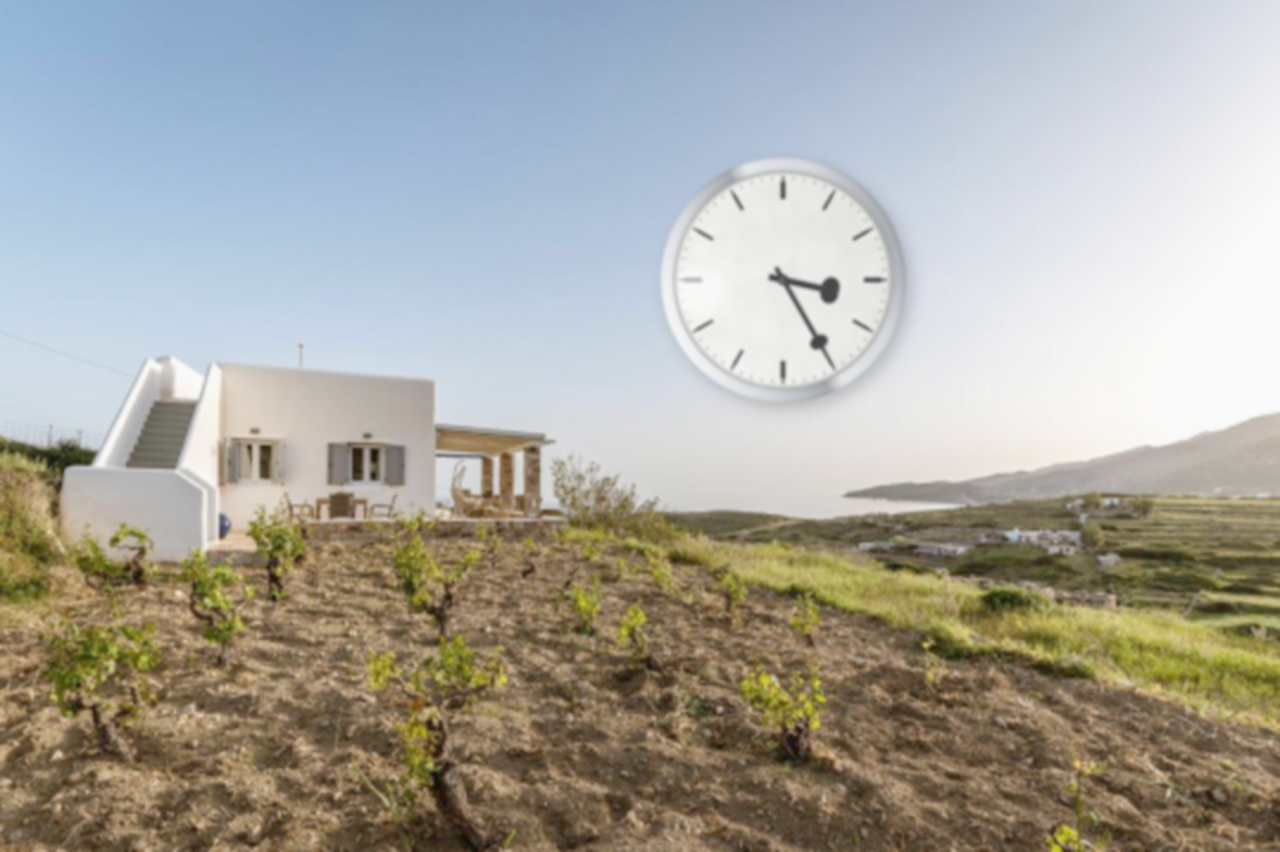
3:25
